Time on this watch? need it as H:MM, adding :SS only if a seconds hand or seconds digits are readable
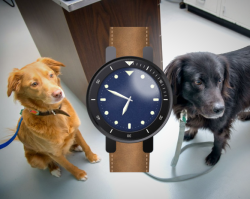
6:49
